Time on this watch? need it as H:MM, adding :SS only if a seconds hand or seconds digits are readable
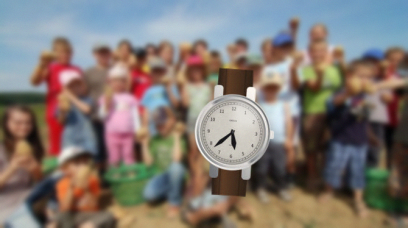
5:38
